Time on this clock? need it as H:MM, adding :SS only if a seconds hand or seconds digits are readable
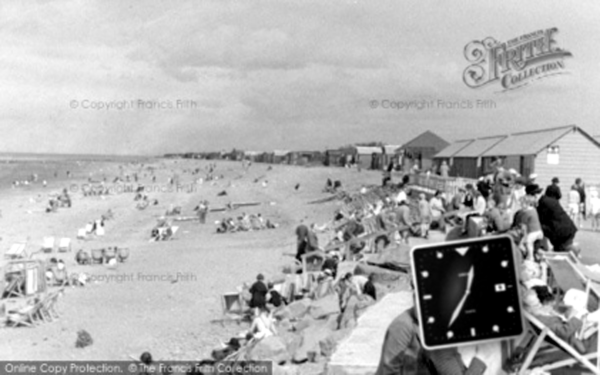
12:36
